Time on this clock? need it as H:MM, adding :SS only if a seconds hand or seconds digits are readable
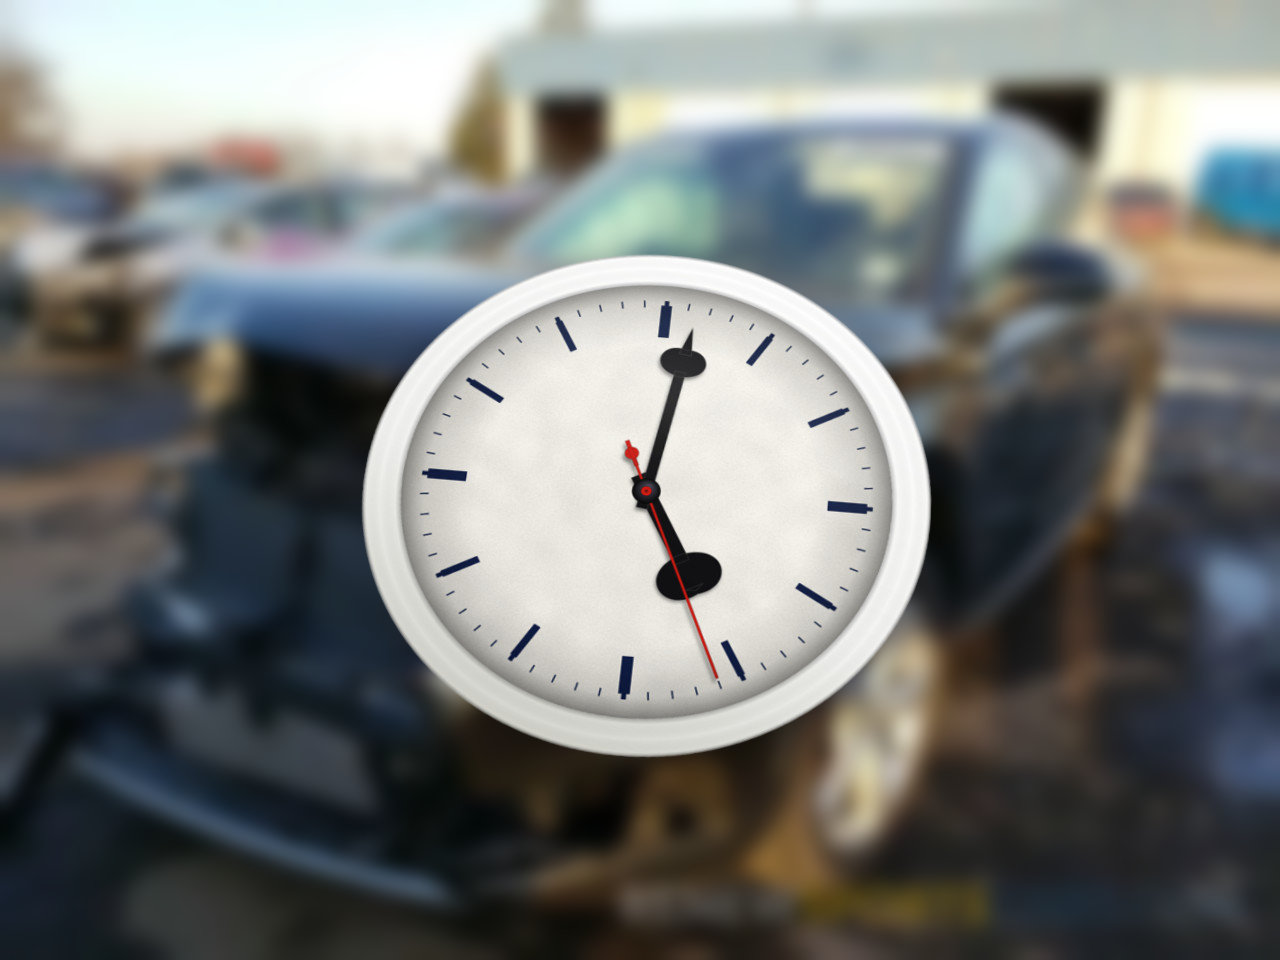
5:01:26
